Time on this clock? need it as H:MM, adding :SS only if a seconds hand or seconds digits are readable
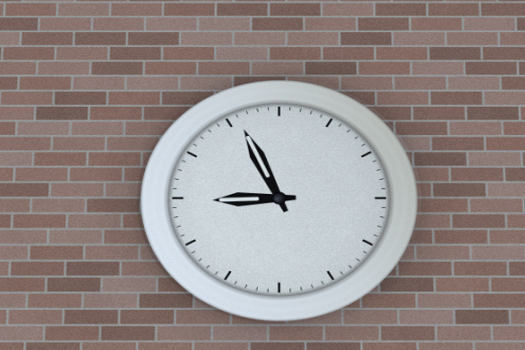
8:56
